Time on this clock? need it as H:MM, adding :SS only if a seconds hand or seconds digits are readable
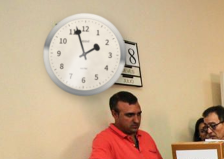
1:57
